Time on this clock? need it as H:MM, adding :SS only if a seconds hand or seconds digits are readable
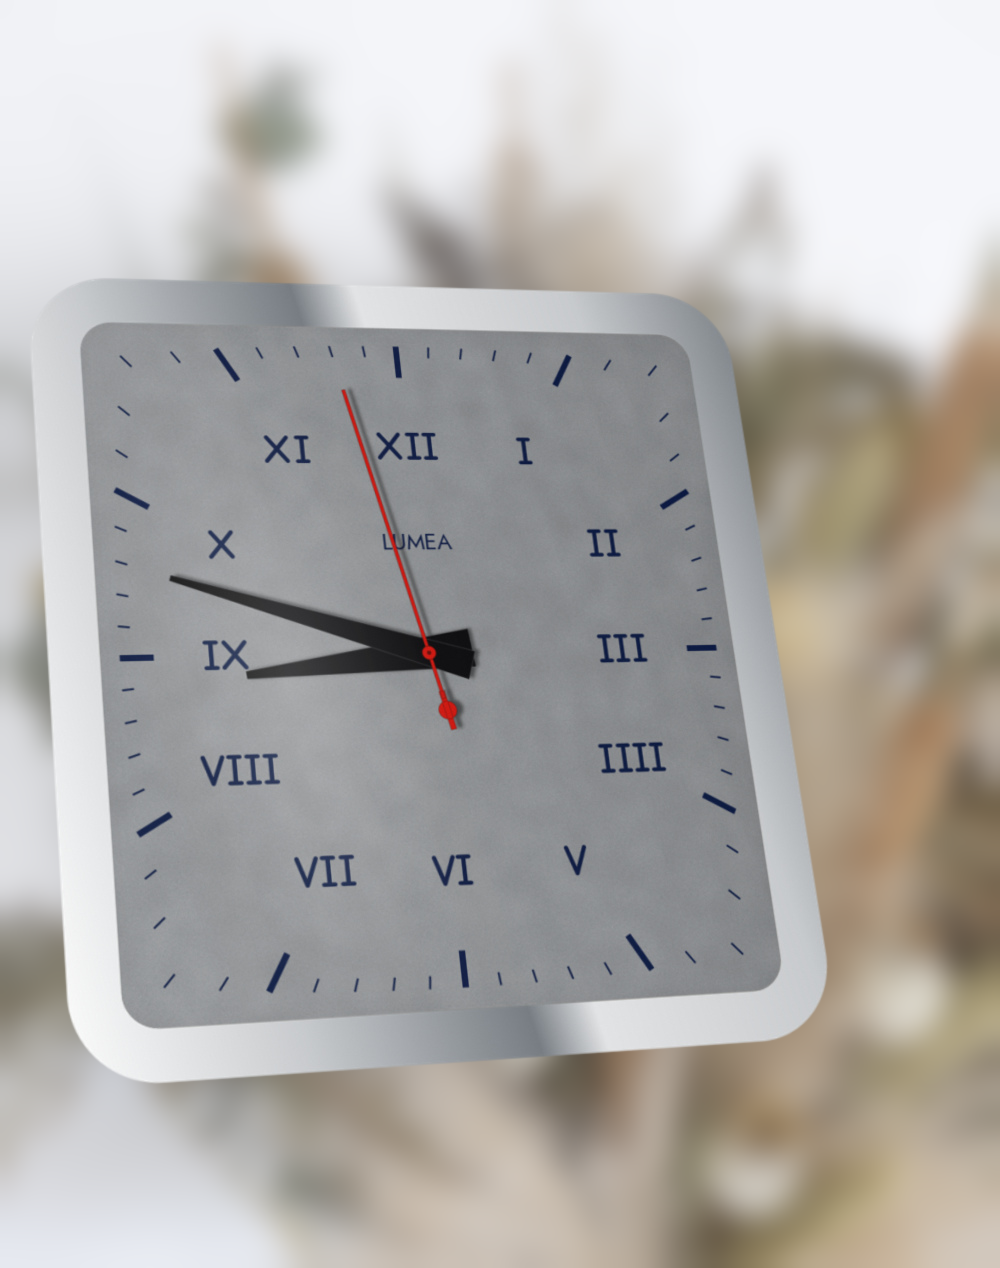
8:47:58
